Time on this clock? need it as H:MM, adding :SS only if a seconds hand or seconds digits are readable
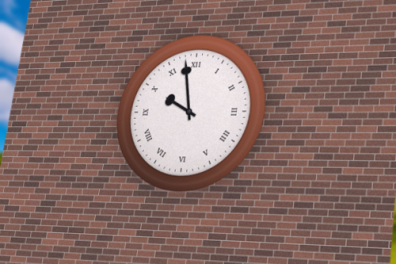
9:58
